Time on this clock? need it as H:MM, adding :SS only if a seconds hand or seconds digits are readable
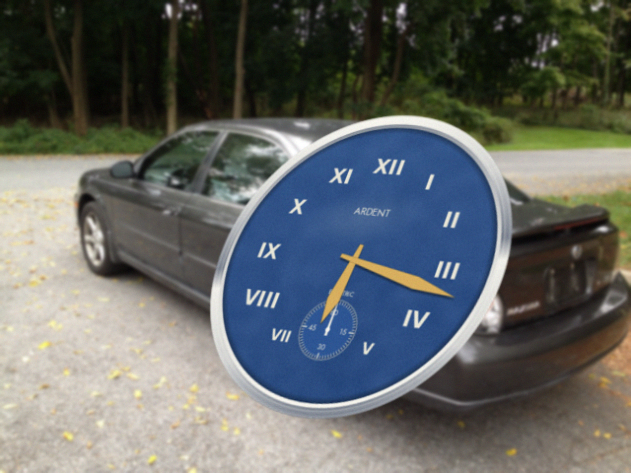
6:17
